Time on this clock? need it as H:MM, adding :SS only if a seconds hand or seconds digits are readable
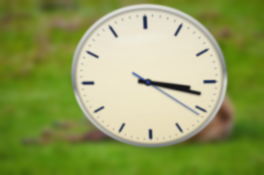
3:17:21
